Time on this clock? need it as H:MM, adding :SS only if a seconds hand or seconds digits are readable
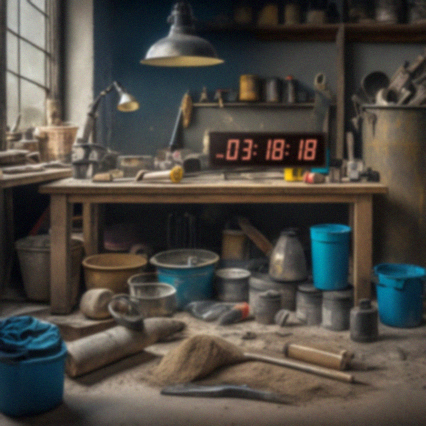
3:18:18
